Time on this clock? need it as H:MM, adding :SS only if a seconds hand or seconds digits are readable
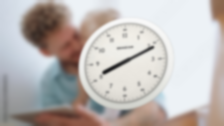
8:11
